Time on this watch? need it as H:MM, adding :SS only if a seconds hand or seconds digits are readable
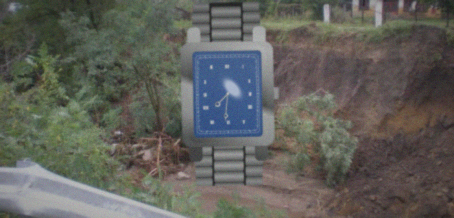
7:31
